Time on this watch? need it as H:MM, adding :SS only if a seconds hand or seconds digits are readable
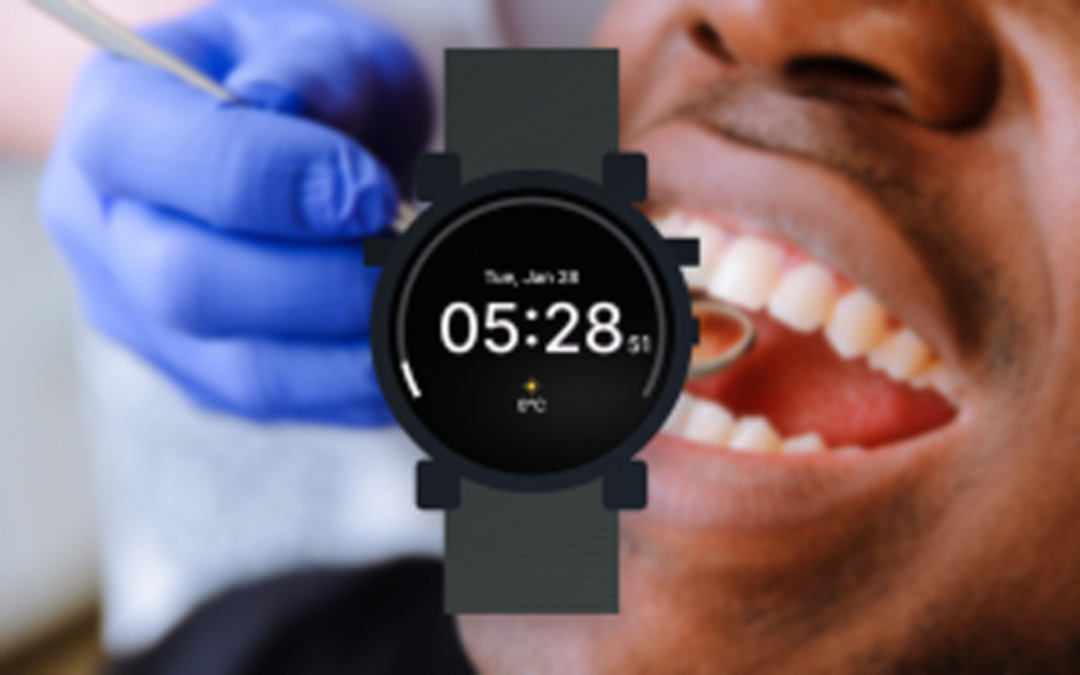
5:28
